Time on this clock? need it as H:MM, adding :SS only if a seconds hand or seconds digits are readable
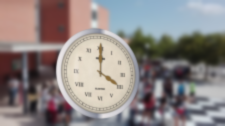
4:00
